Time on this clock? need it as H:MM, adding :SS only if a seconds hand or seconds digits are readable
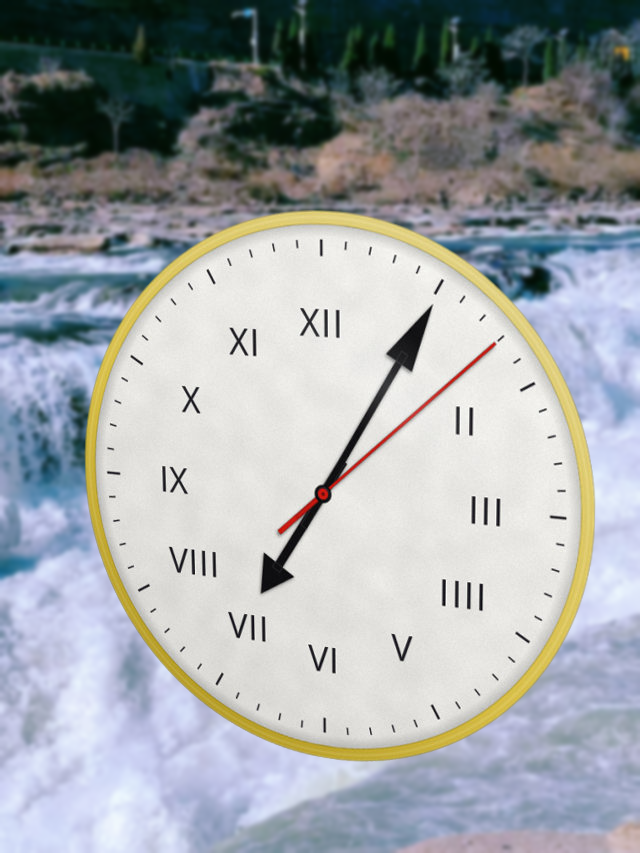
7:05:08
